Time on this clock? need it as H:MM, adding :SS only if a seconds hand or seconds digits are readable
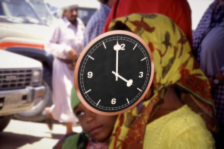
3:59
